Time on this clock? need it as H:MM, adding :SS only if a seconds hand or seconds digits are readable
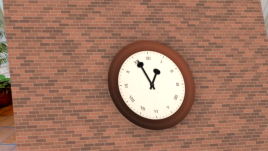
12:56
